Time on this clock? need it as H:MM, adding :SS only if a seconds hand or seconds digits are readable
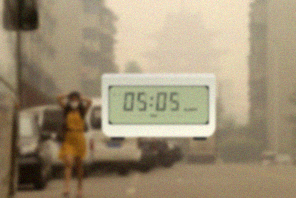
5:05
